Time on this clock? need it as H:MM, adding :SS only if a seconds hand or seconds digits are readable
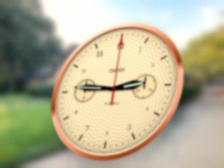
2:46
